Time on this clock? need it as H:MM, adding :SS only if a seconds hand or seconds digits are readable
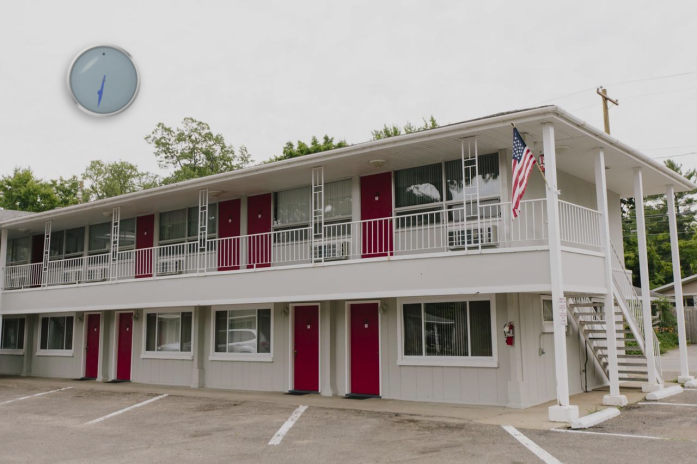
6:32
